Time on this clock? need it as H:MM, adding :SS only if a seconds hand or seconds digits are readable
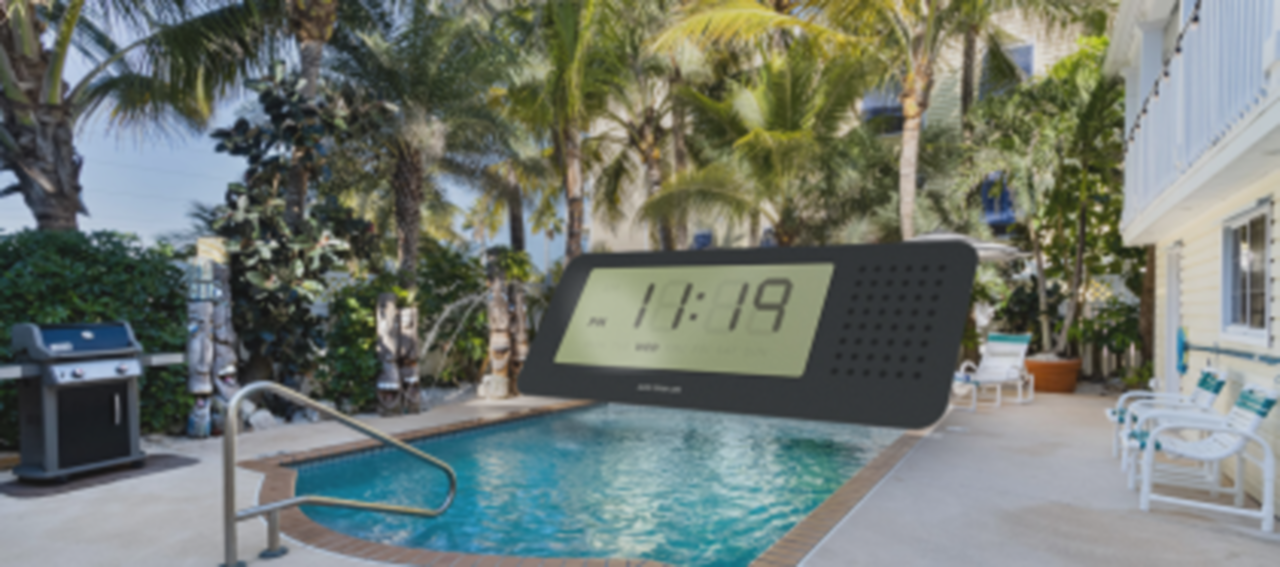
11:19
